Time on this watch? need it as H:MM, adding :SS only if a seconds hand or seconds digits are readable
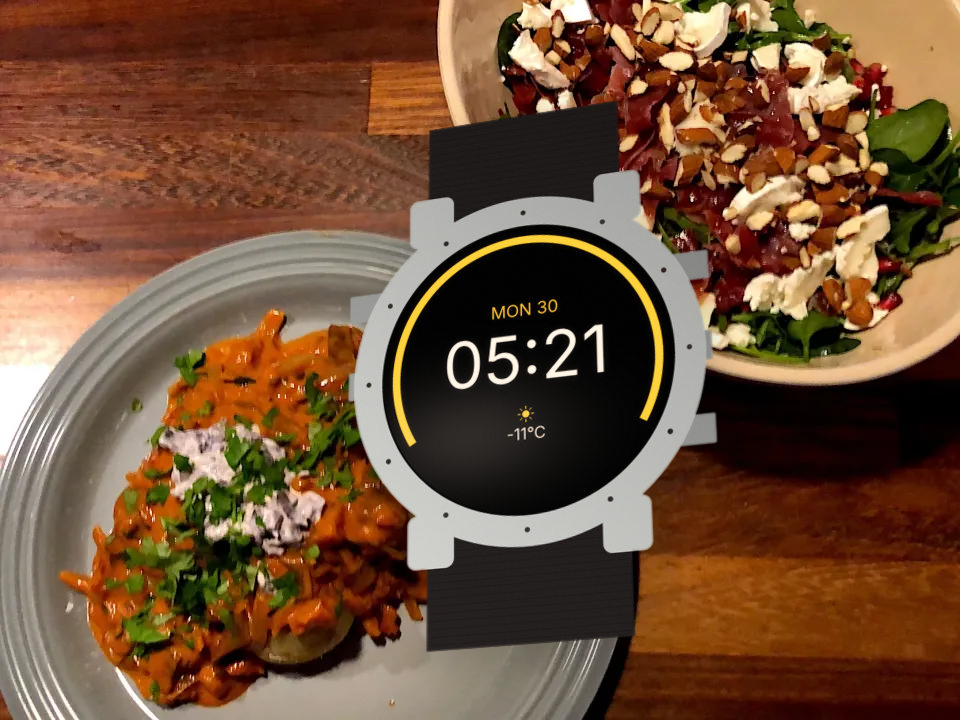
5:21
